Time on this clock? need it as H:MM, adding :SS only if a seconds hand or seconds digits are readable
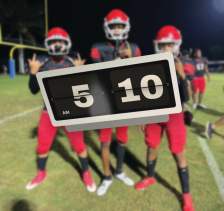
5:10
